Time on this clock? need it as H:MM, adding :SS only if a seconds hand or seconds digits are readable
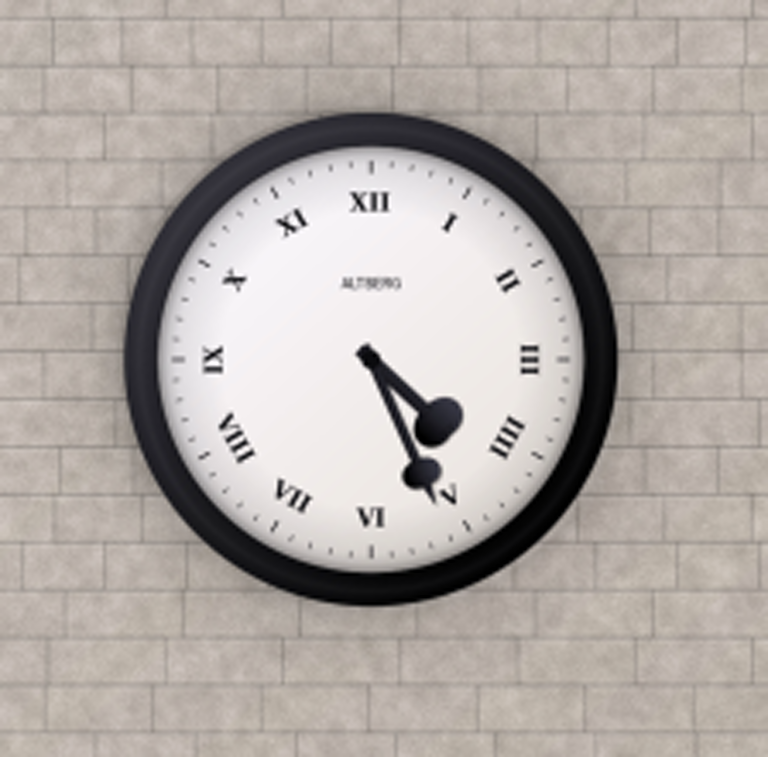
4:26
